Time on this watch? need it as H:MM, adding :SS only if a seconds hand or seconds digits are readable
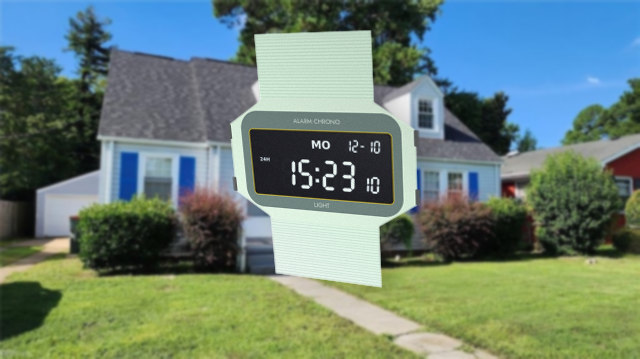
15:23:10
